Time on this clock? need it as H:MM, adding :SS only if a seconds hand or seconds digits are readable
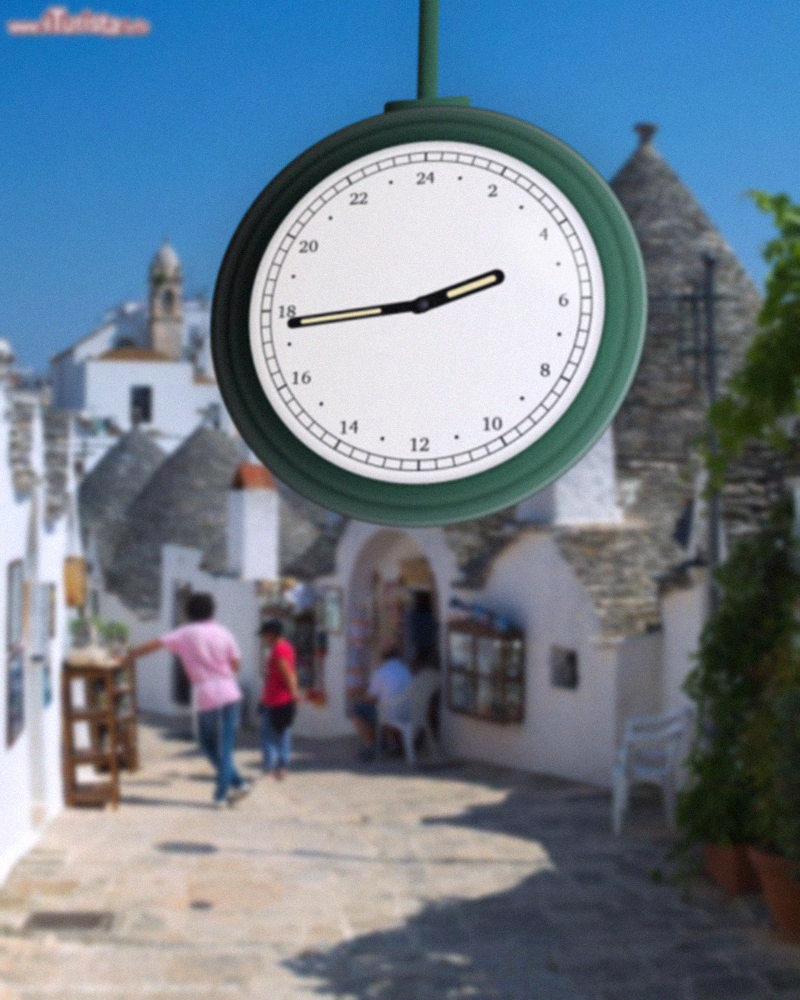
4:44
